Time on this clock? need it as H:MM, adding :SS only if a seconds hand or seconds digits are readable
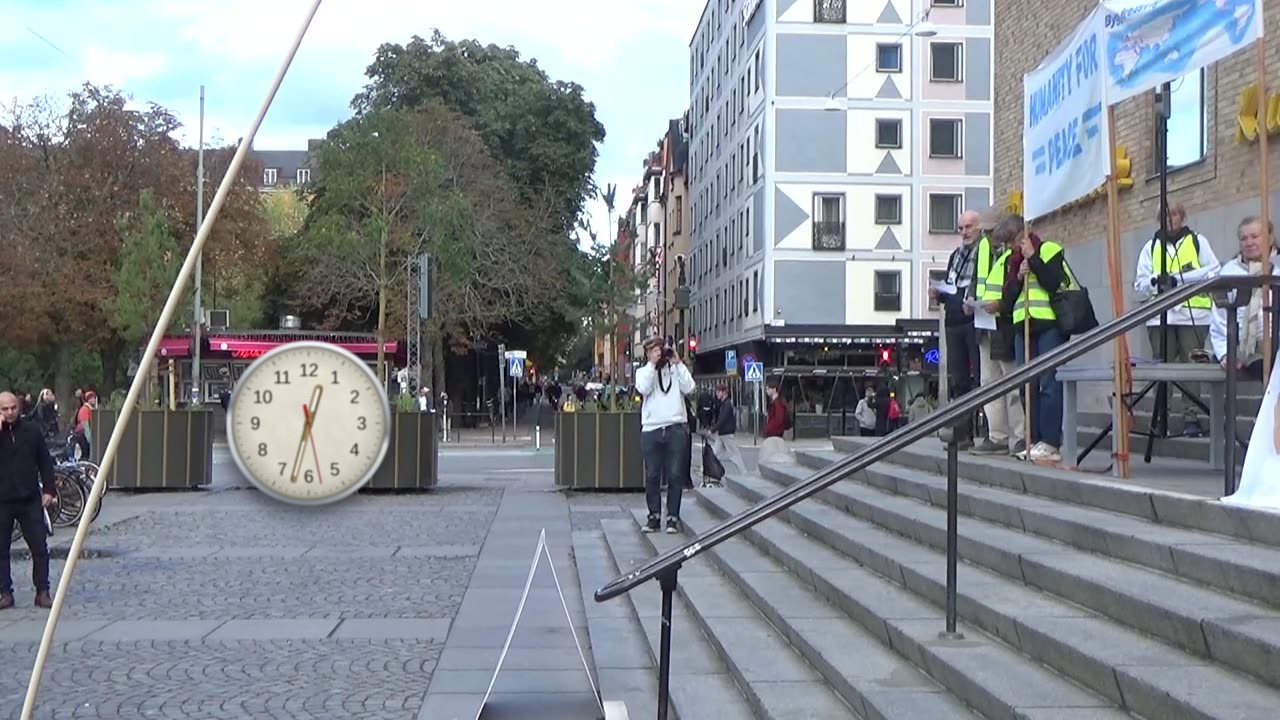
12:32:28
